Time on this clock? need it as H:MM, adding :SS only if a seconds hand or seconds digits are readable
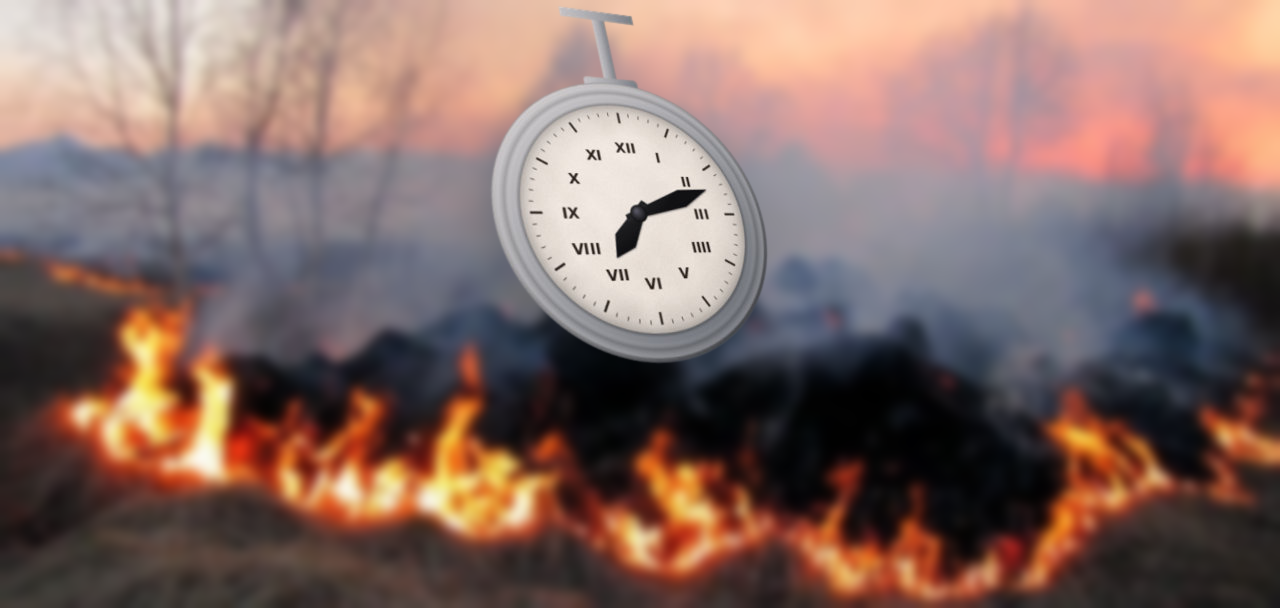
7:12
